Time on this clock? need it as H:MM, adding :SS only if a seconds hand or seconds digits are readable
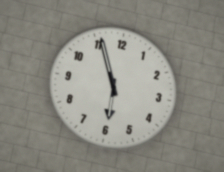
5:56
